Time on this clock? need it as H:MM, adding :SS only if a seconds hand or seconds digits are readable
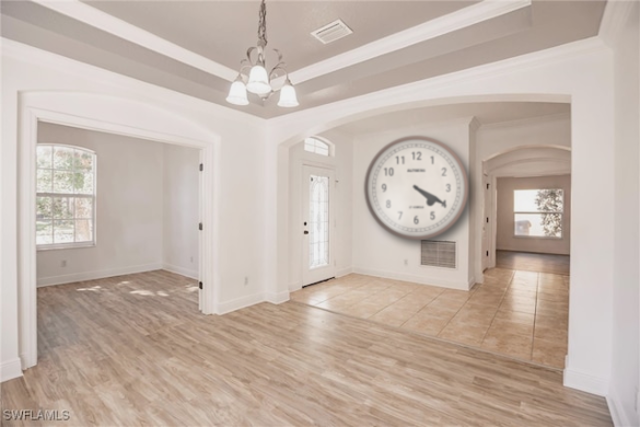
4:20
